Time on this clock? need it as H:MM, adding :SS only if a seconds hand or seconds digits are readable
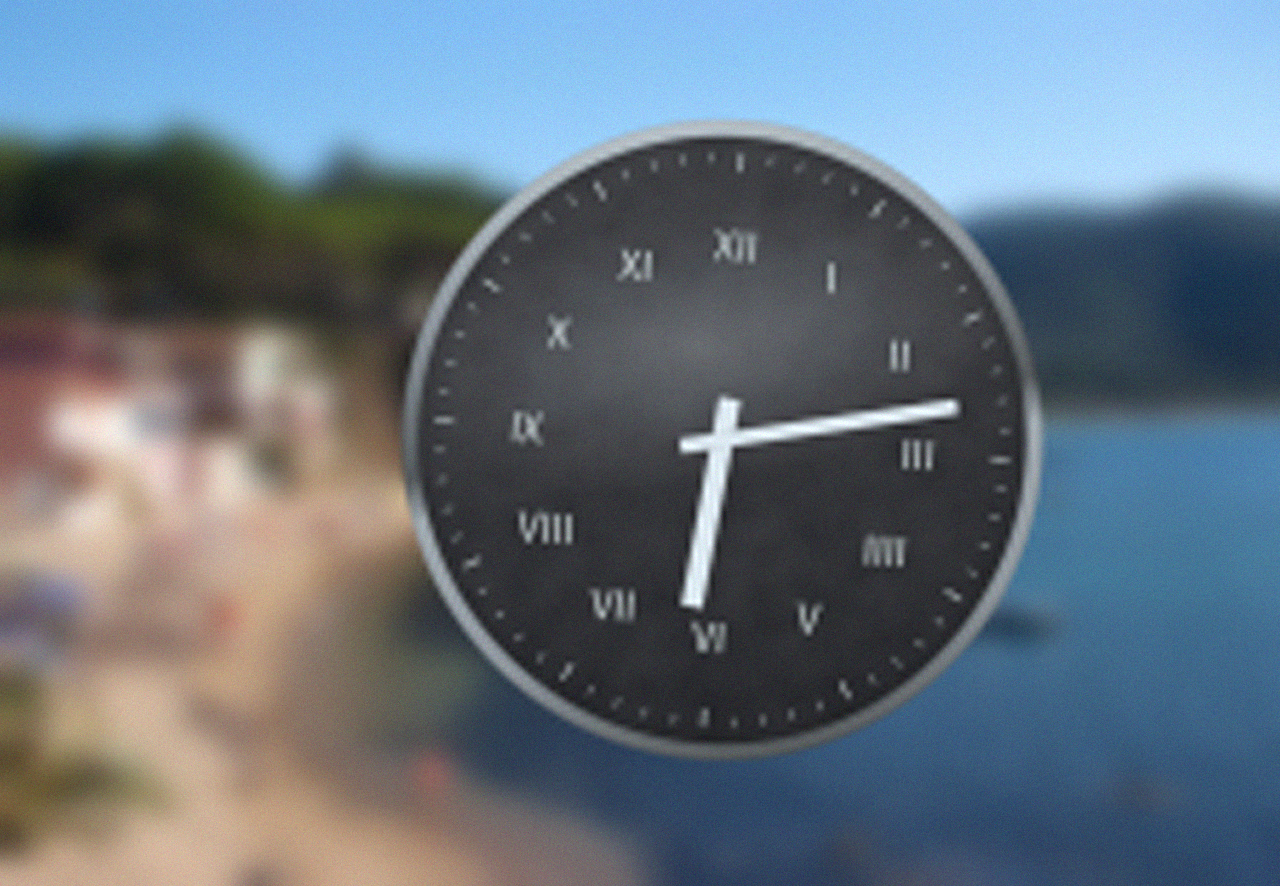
6:13
